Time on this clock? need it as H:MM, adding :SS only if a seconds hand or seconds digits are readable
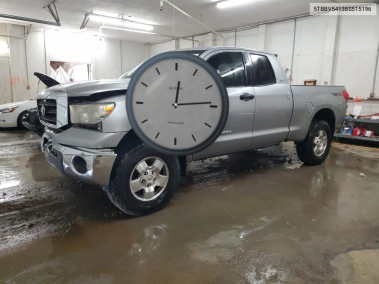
12:14
